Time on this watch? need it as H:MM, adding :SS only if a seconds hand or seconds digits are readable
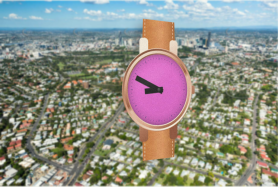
8:49
